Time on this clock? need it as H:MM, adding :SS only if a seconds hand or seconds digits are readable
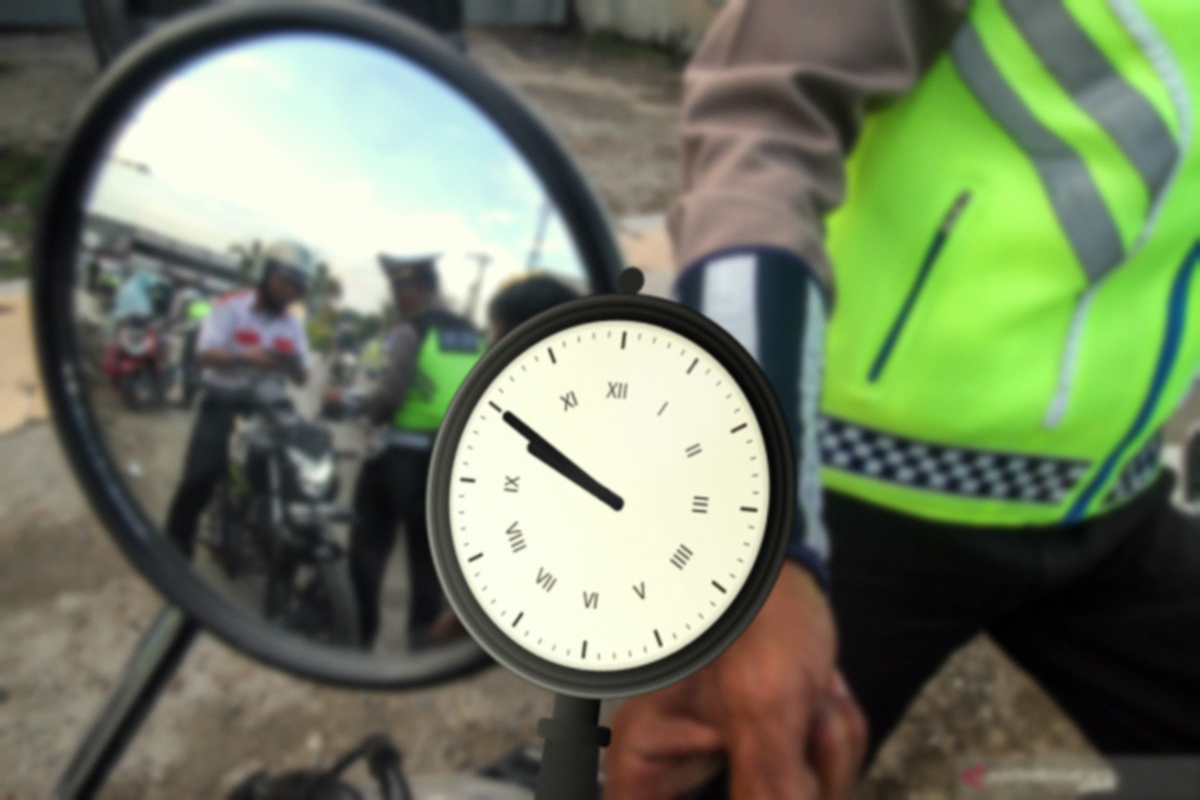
9:50
